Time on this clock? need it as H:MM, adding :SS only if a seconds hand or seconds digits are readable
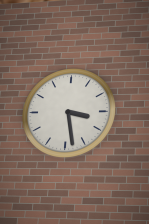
3:28
